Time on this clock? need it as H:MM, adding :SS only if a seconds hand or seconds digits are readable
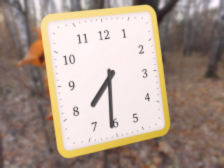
7:31
